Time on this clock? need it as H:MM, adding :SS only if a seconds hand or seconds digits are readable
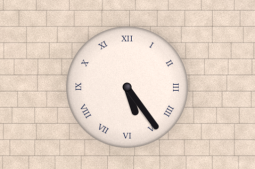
5:24
